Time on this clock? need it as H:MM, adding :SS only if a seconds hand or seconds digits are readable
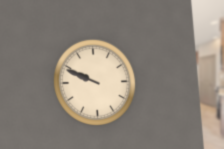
9:49
